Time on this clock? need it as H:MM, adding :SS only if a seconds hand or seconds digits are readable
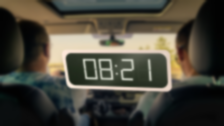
8:21
